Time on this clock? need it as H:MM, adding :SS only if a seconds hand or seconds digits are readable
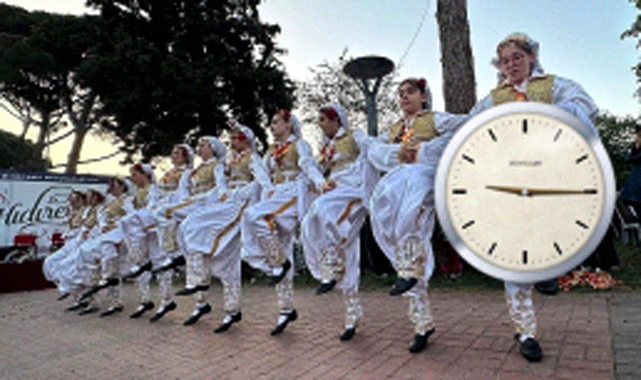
9:15
